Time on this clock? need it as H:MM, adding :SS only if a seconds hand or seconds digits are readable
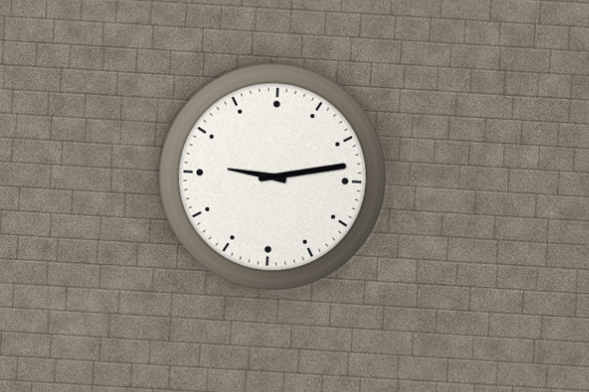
9:13
